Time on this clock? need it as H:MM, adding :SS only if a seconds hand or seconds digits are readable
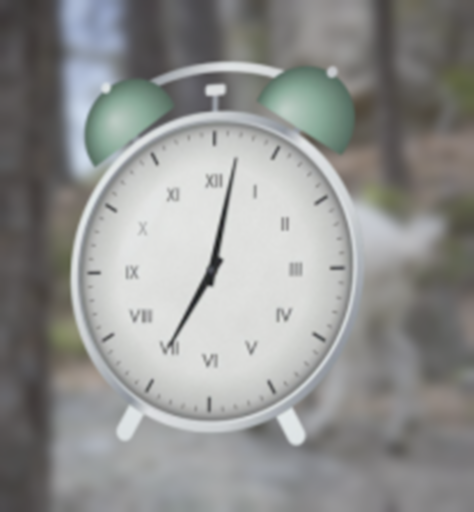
7:02
